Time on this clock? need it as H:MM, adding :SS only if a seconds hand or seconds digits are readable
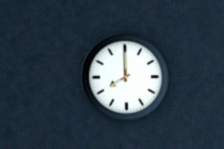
8:00
